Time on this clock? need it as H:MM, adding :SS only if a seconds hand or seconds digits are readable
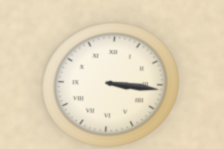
3:16
